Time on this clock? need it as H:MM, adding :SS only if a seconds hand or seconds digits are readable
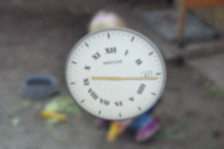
9:16
